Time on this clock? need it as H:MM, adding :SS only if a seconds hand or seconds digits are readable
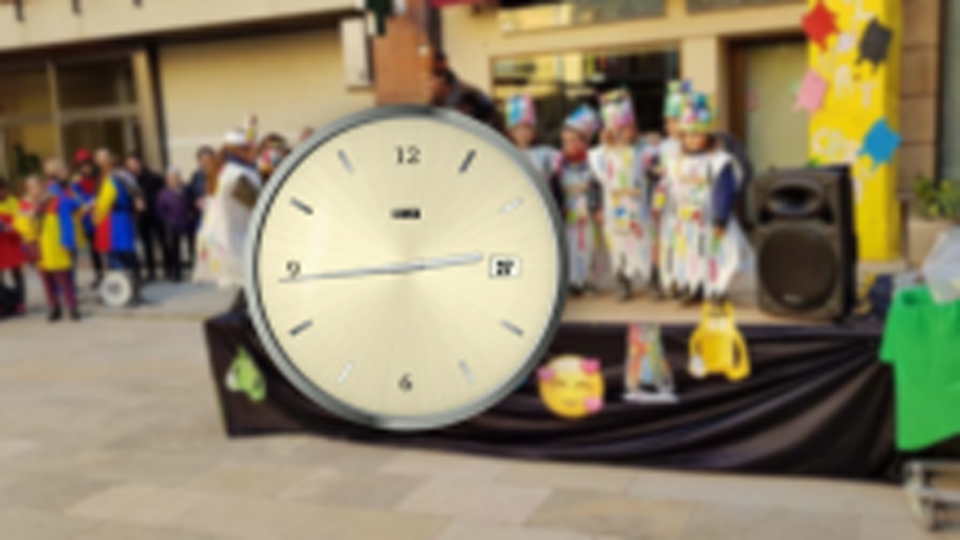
2:44
